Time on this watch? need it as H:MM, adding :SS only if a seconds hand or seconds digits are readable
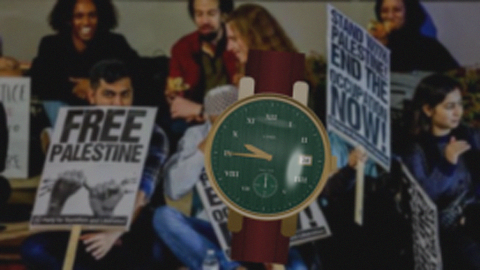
9:45
